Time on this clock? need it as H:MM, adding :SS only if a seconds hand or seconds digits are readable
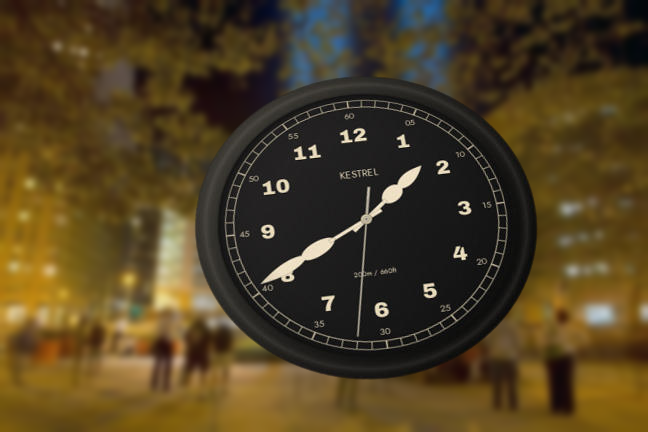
1:40:32
